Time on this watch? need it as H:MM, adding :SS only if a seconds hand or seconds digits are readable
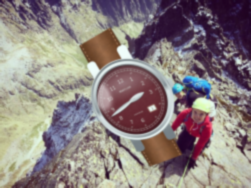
2:43
